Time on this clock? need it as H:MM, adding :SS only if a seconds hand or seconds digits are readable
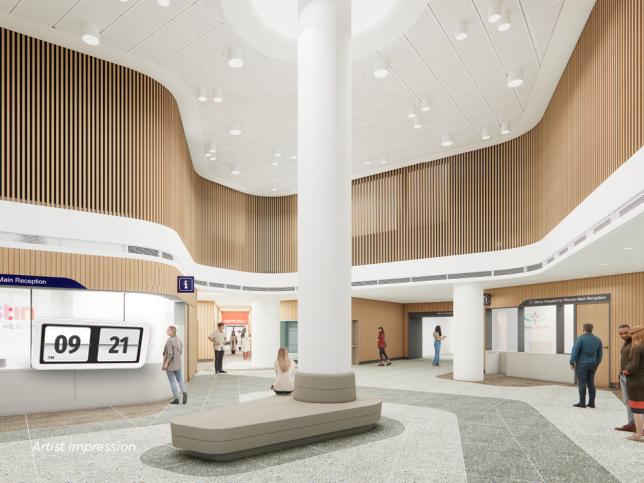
9:21
